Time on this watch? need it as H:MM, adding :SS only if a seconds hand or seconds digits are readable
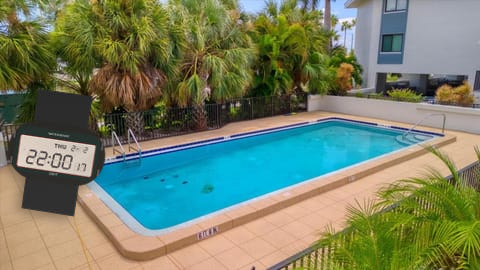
22:00:17
